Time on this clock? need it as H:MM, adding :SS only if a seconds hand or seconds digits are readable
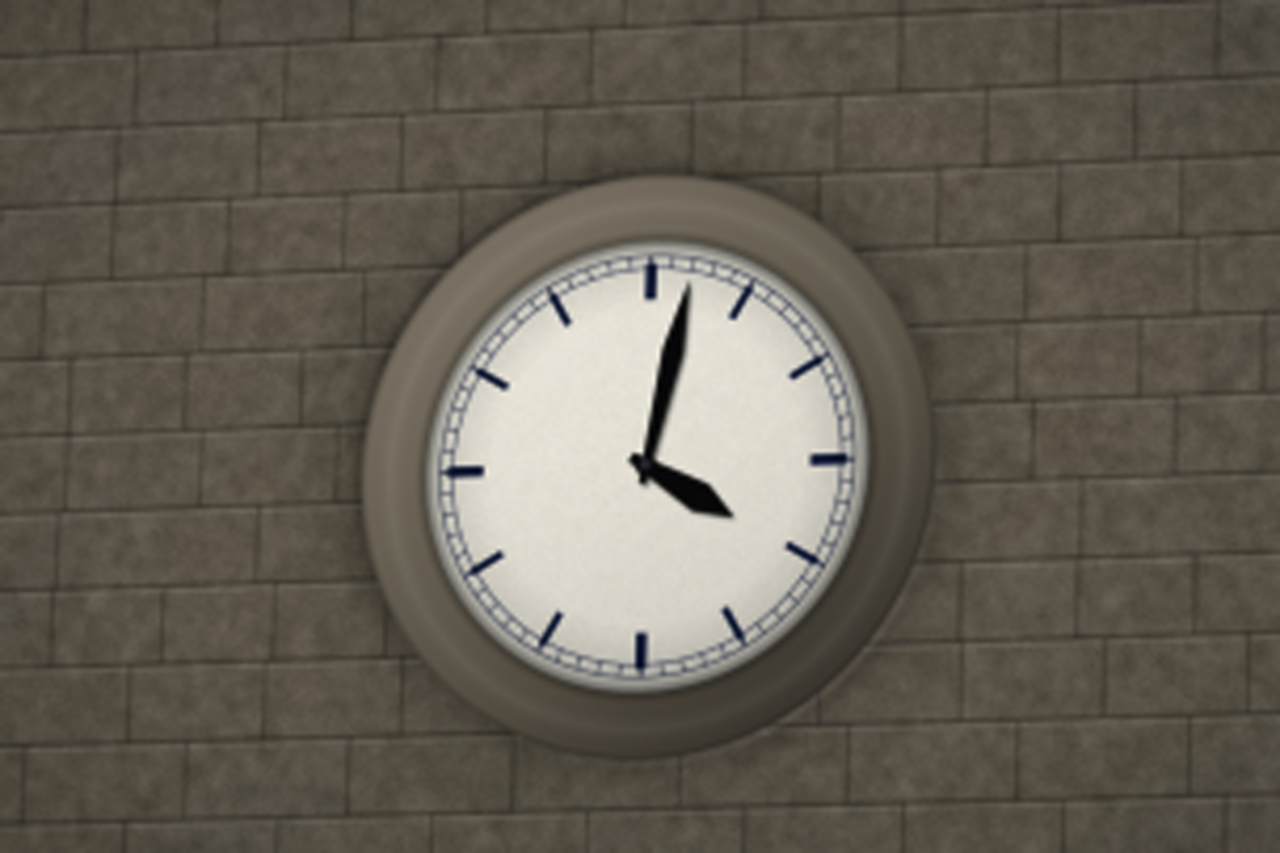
4:02
